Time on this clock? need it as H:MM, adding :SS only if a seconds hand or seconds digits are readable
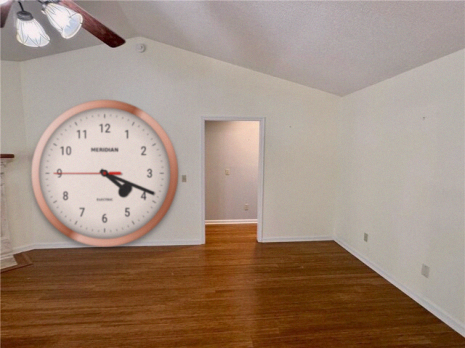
4:18:45
